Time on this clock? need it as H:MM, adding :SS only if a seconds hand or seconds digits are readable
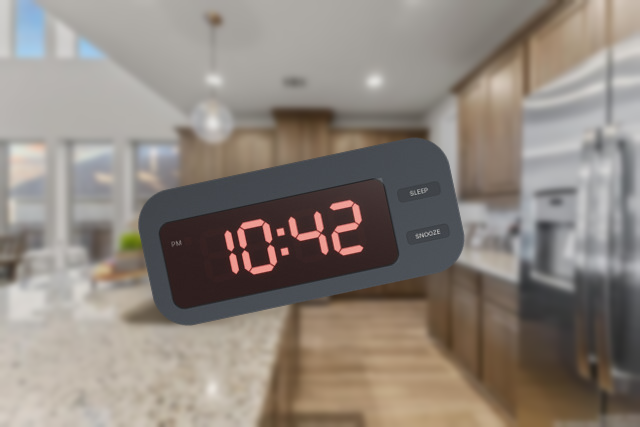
10:42
